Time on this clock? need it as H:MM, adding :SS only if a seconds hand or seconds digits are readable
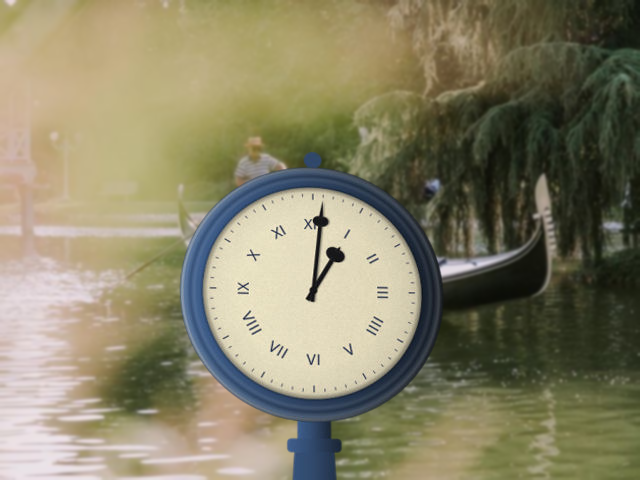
1:01
